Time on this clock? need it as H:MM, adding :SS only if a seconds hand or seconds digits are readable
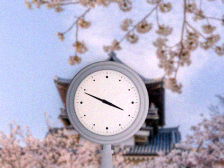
3:49
